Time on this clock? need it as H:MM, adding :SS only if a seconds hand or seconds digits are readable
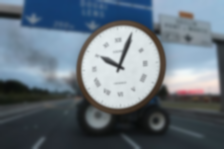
10:04
